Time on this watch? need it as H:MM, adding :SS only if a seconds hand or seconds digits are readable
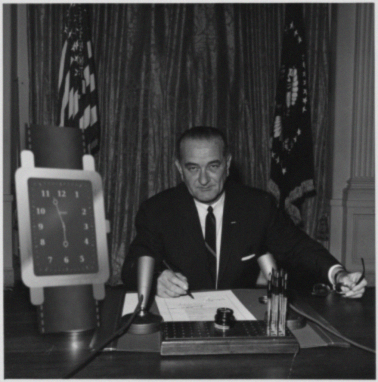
5:57
